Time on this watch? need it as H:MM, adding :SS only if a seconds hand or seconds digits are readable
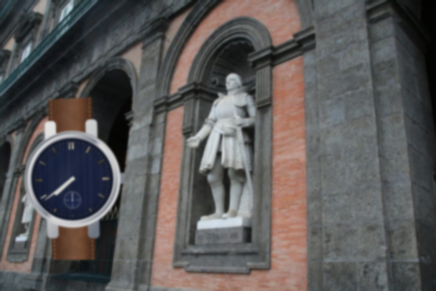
7:39
